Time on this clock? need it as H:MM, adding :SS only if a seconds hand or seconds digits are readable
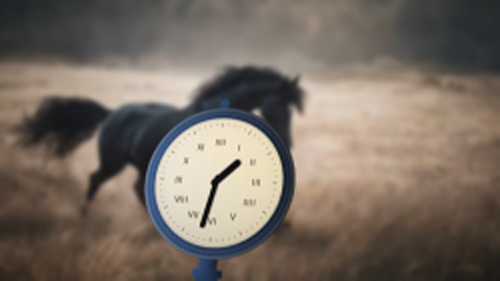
1:32
